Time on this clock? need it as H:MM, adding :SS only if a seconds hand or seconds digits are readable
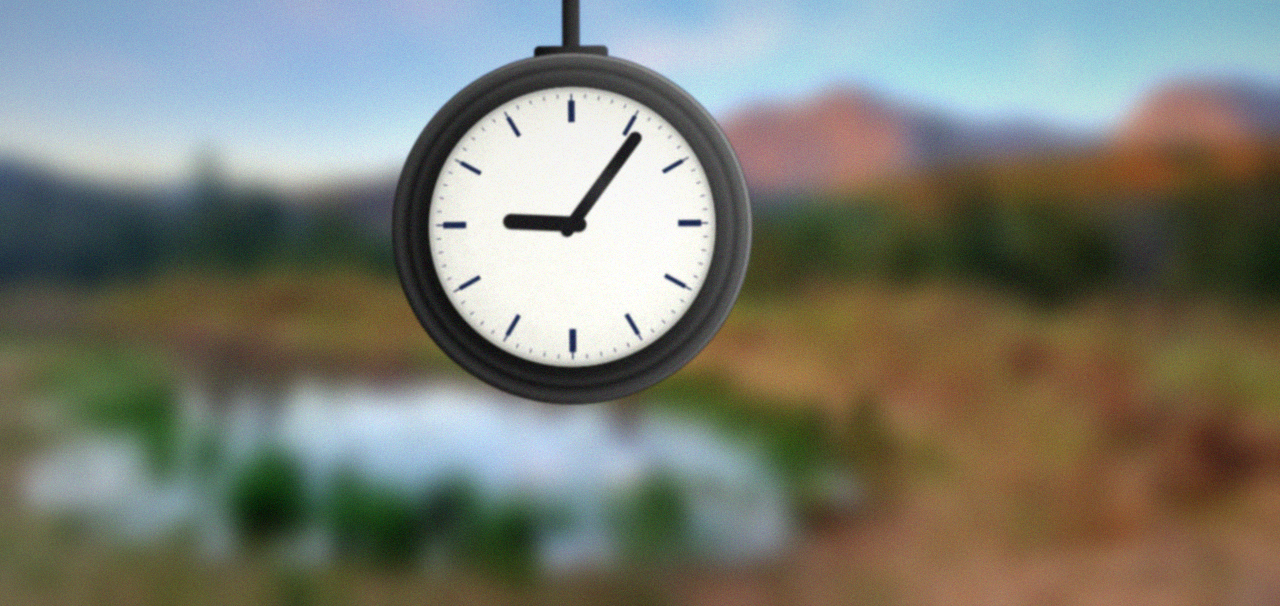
9:06
